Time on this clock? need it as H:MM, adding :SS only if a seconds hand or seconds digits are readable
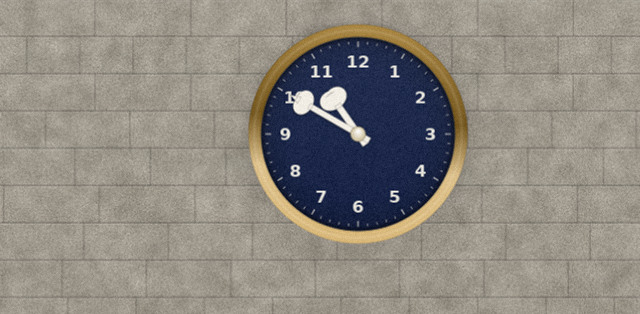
10:50
